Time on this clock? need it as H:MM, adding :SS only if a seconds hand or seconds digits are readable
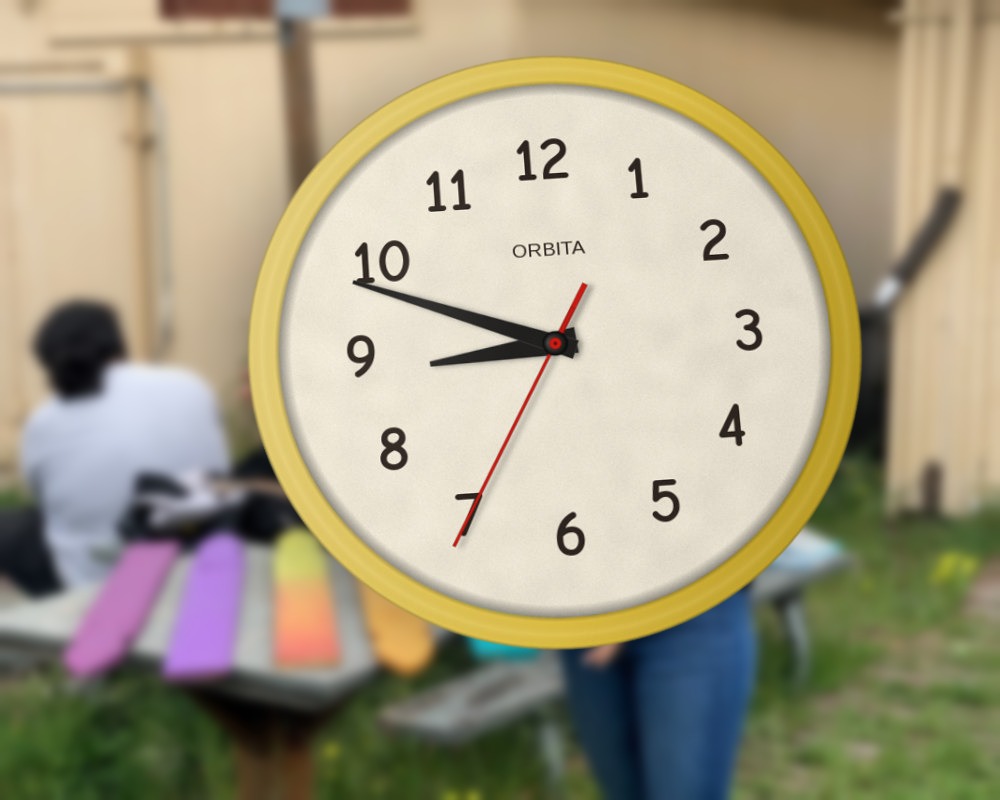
8:48:35
